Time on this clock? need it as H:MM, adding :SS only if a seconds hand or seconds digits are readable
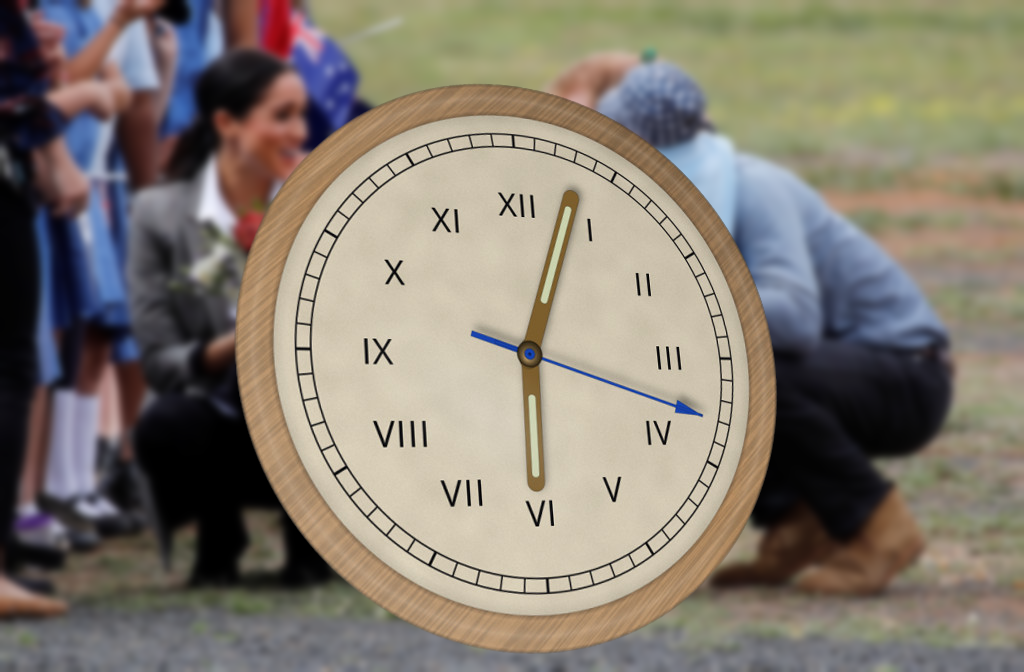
6:03:18
